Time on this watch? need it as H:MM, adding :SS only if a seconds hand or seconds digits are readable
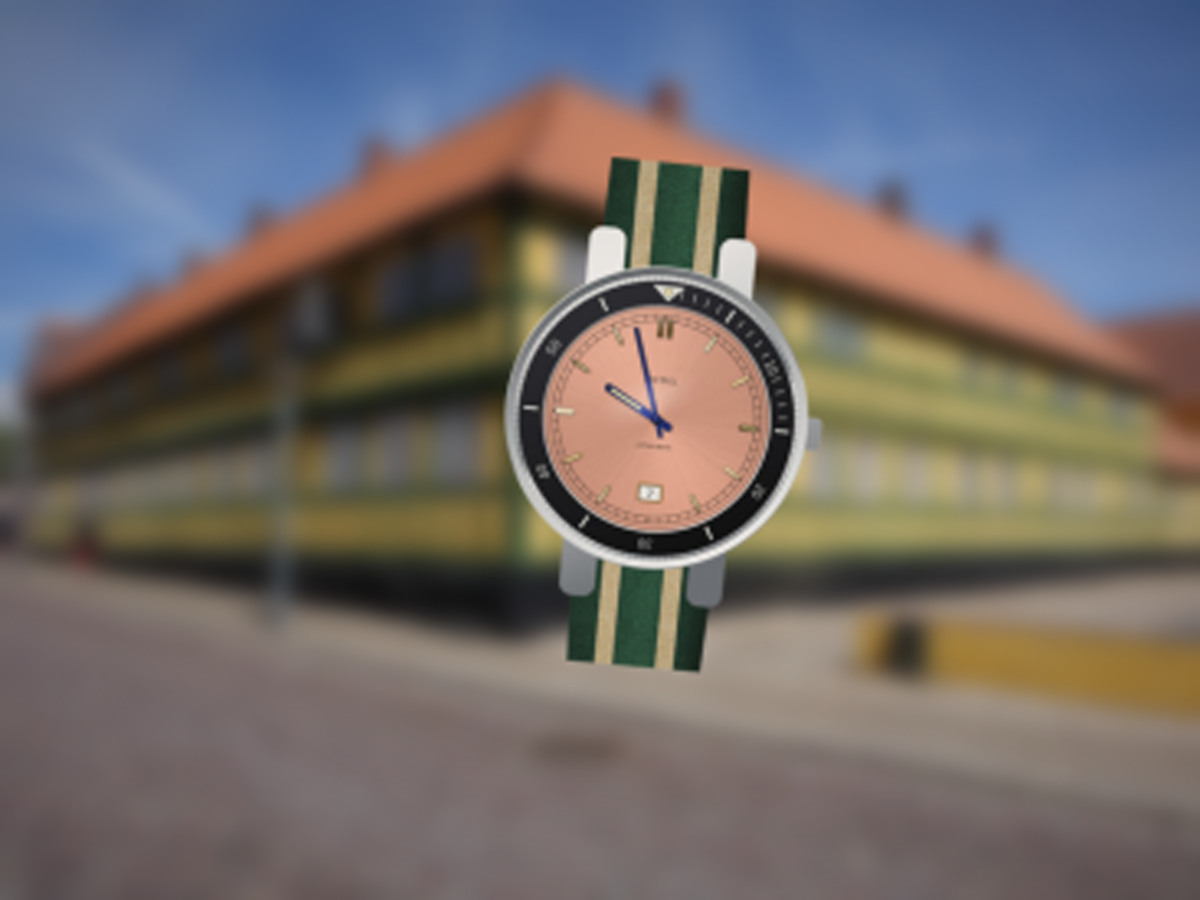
9:57
